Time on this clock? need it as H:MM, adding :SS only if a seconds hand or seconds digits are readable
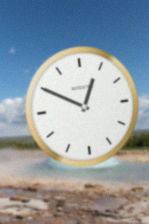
12:50
